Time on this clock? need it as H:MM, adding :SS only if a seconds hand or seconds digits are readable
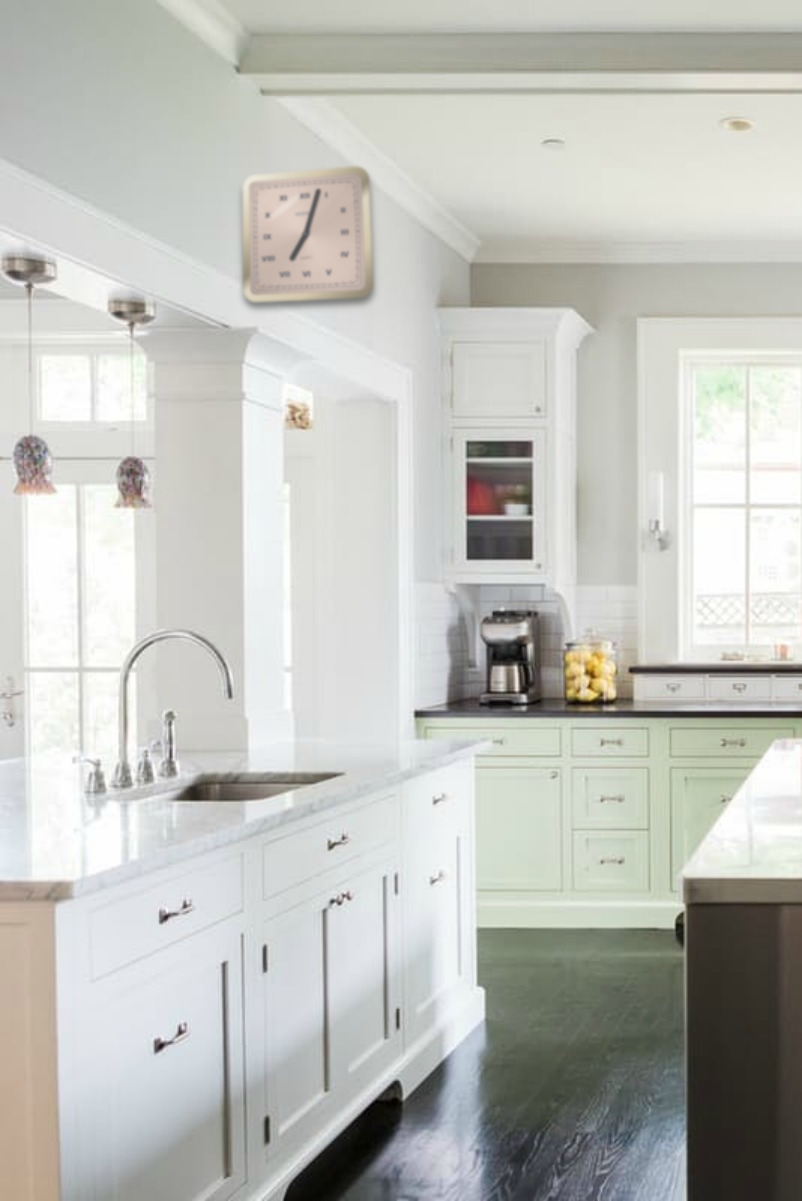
7:03
